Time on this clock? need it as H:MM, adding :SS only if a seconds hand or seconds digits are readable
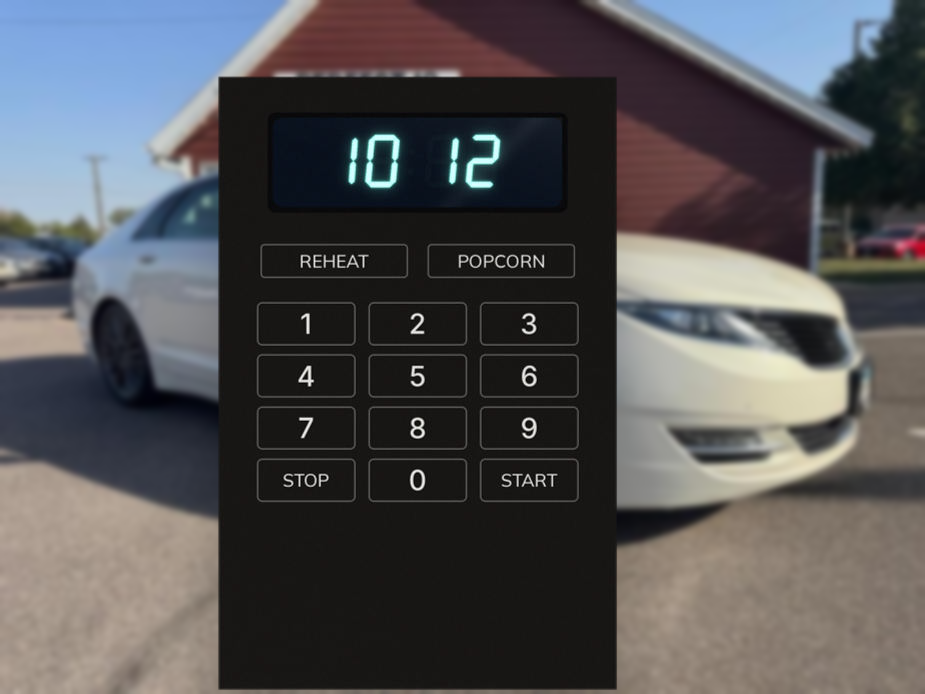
10:12
